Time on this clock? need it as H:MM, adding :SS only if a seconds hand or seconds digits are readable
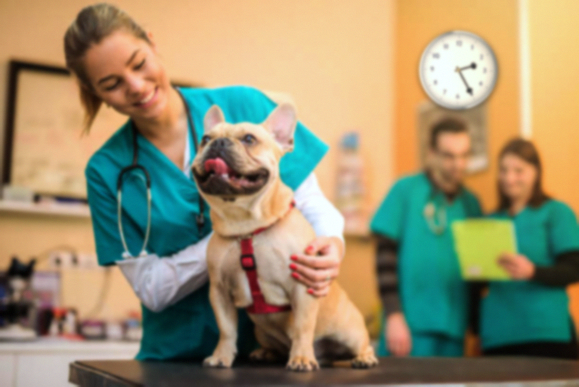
2:25
